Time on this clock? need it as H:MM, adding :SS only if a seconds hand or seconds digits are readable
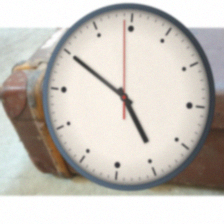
4:49:59
